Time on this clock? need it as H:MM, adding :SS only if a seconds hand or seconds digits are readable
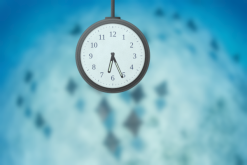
6:26
